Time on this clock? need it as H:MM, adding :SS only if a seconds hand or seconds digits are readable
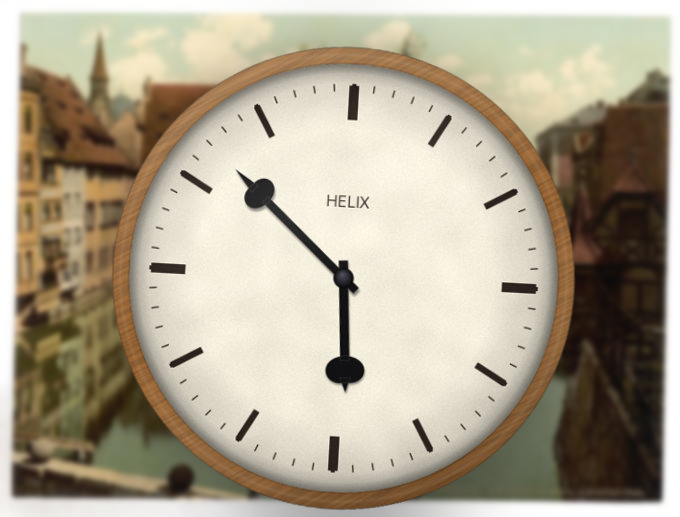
5:52
